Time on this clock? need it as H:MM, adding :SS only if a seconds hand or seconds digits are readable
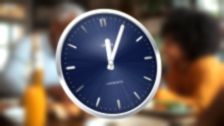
12:05
